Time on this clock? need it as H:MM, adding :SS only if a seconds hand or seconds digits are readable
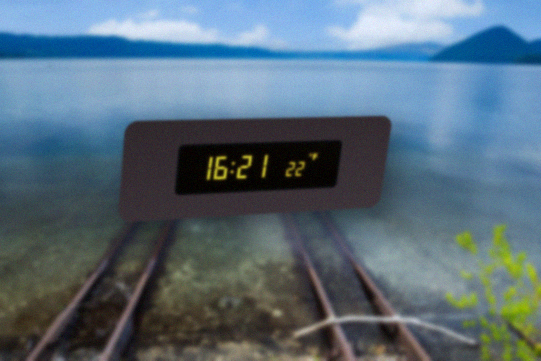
16:21
